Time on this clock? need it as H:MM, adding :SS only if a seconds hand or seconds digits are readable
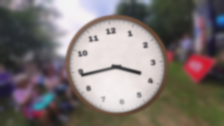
3:44
